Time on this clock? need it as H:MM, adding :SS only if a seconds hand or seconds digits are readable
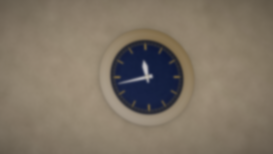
11:43
